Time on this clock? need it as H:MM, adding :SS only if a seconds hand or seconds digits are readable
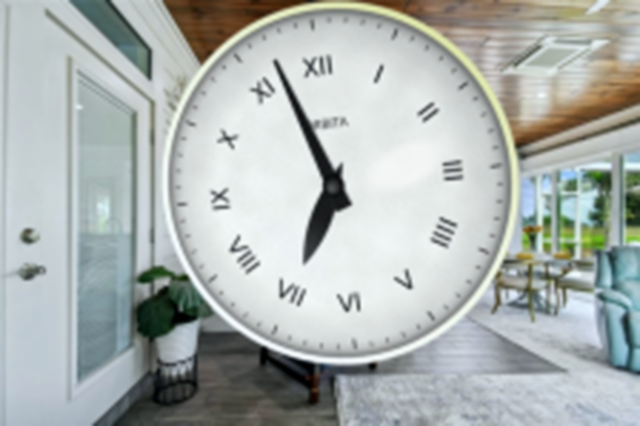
6:57
